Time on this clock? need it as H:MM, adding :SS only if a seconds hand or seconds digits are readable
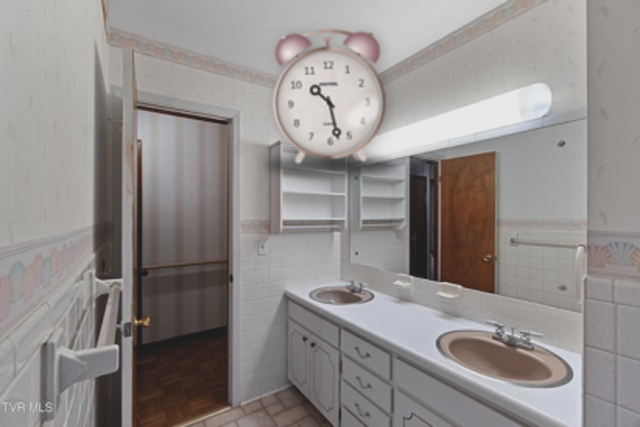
10:28
